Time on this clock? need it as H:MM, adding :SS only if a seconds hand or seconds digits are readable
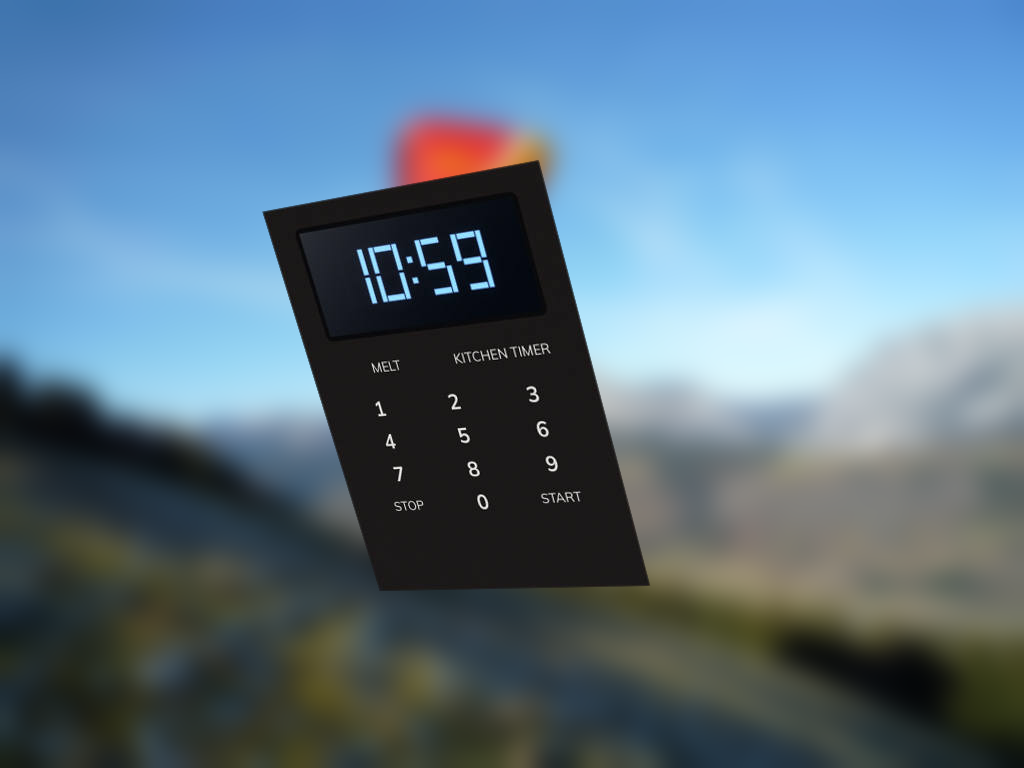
10:59
